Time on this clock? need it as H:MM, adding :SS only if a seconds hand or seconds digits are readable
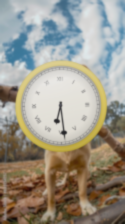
6:29
